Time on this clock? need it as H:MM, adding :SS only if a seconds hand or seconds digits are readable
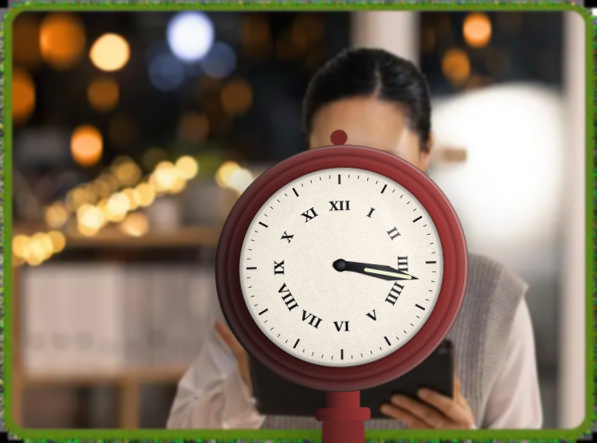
3:17
